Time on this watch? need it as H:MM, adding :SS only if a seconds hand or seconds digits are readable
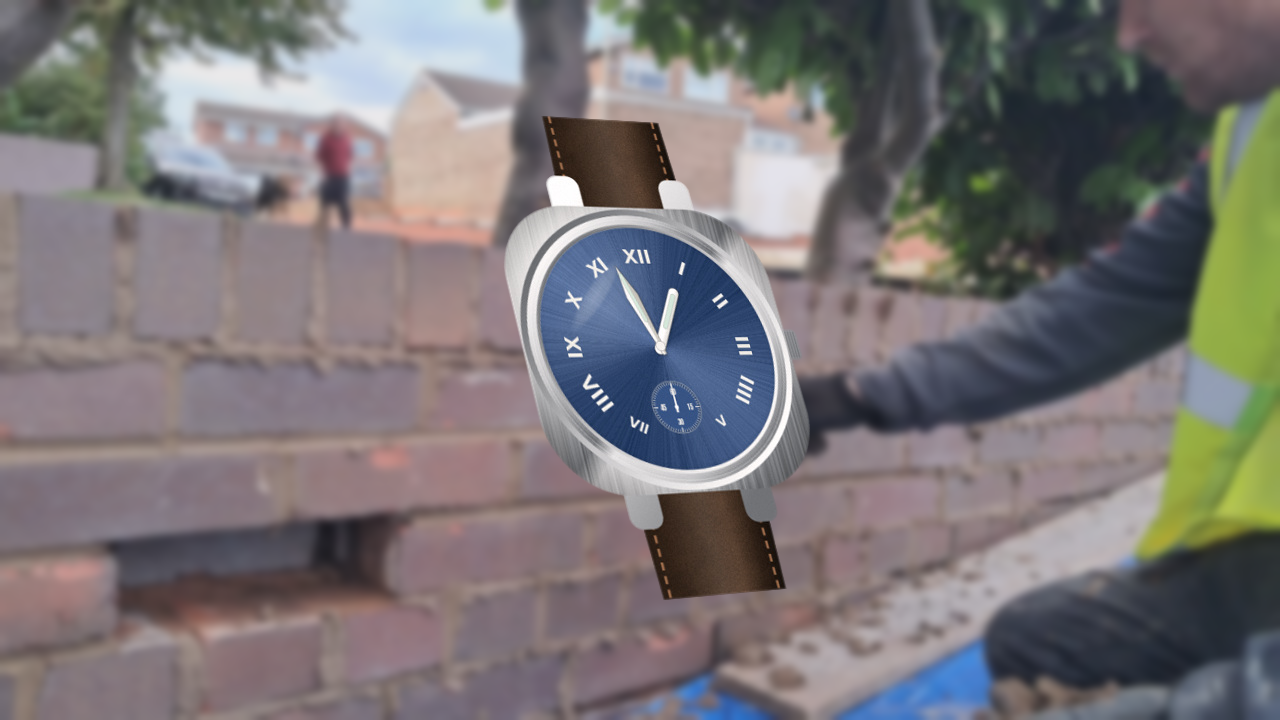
12:57
